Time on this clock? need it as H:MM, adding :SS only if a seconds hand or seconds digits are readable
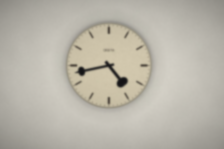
4:43
